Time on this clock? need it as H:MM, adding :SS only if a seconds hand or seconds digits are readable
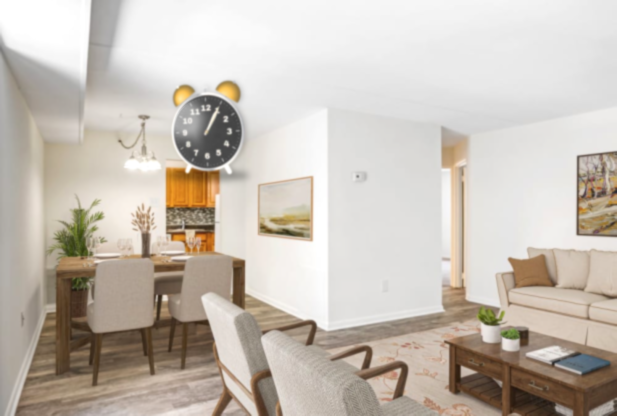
1:05
